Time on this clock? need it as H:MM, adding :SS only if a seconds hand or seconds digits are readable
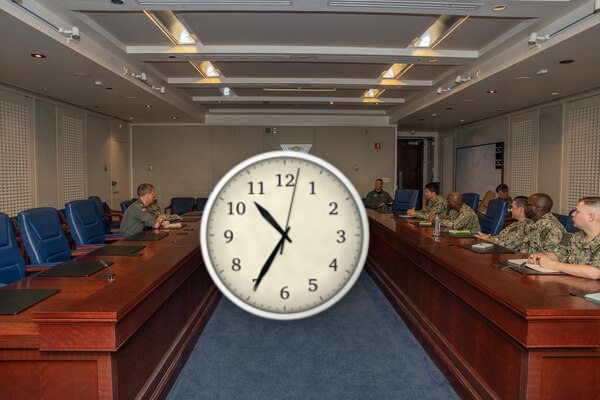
10:35:02
